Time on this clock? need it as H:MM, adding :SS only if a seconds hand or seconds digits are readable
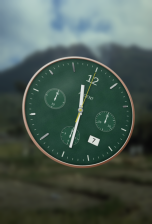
11:29
